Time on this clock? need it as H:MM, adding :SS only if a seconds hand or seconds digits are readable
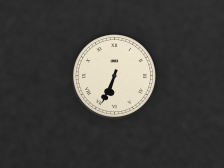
6:34
